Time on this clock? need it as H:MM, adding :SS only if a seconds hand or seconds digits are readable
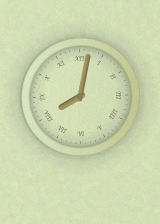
8:02
